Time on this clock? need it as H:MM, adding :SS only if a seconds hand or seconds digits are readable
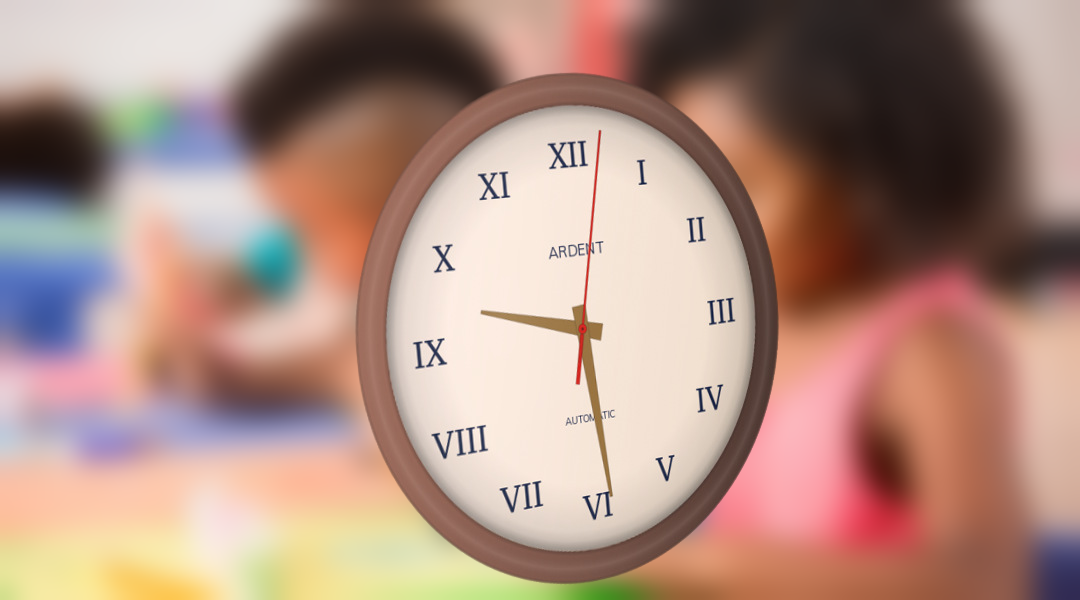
9:29:02
